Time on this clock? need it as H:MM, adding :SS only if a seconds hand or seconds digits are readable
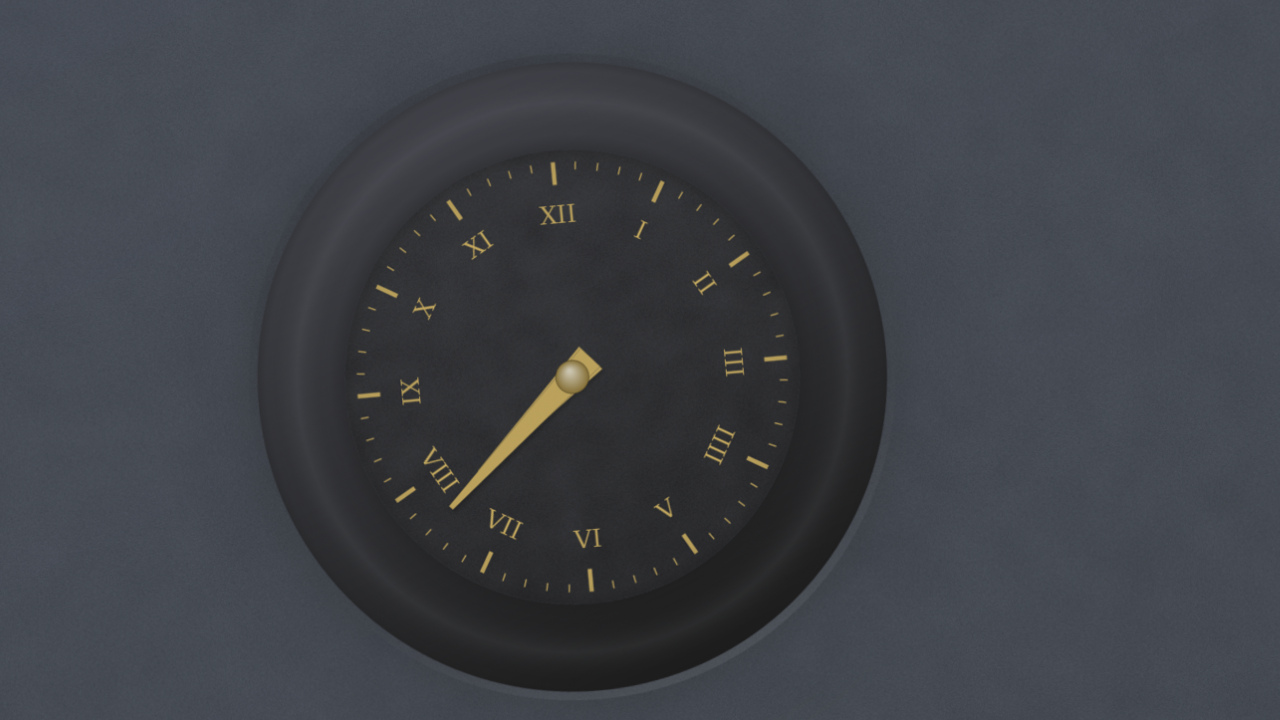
7:38
